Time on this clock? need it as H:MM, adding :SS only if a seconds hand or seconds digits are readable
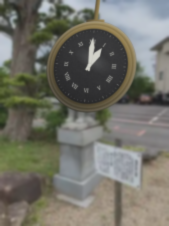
1:00
